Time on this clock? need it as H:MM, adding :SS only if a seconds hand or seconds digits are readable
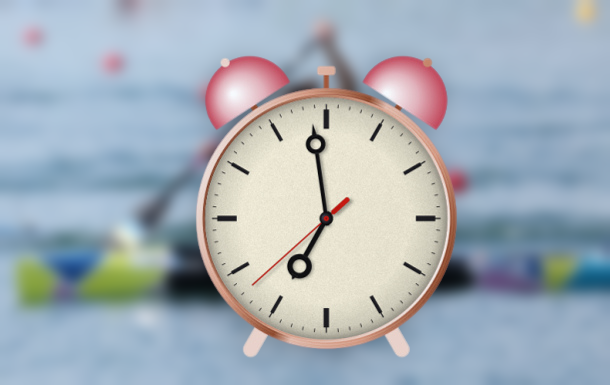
6:58:38
